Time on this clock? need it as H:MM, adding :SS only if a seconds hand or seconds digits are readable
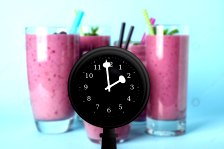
1:59
